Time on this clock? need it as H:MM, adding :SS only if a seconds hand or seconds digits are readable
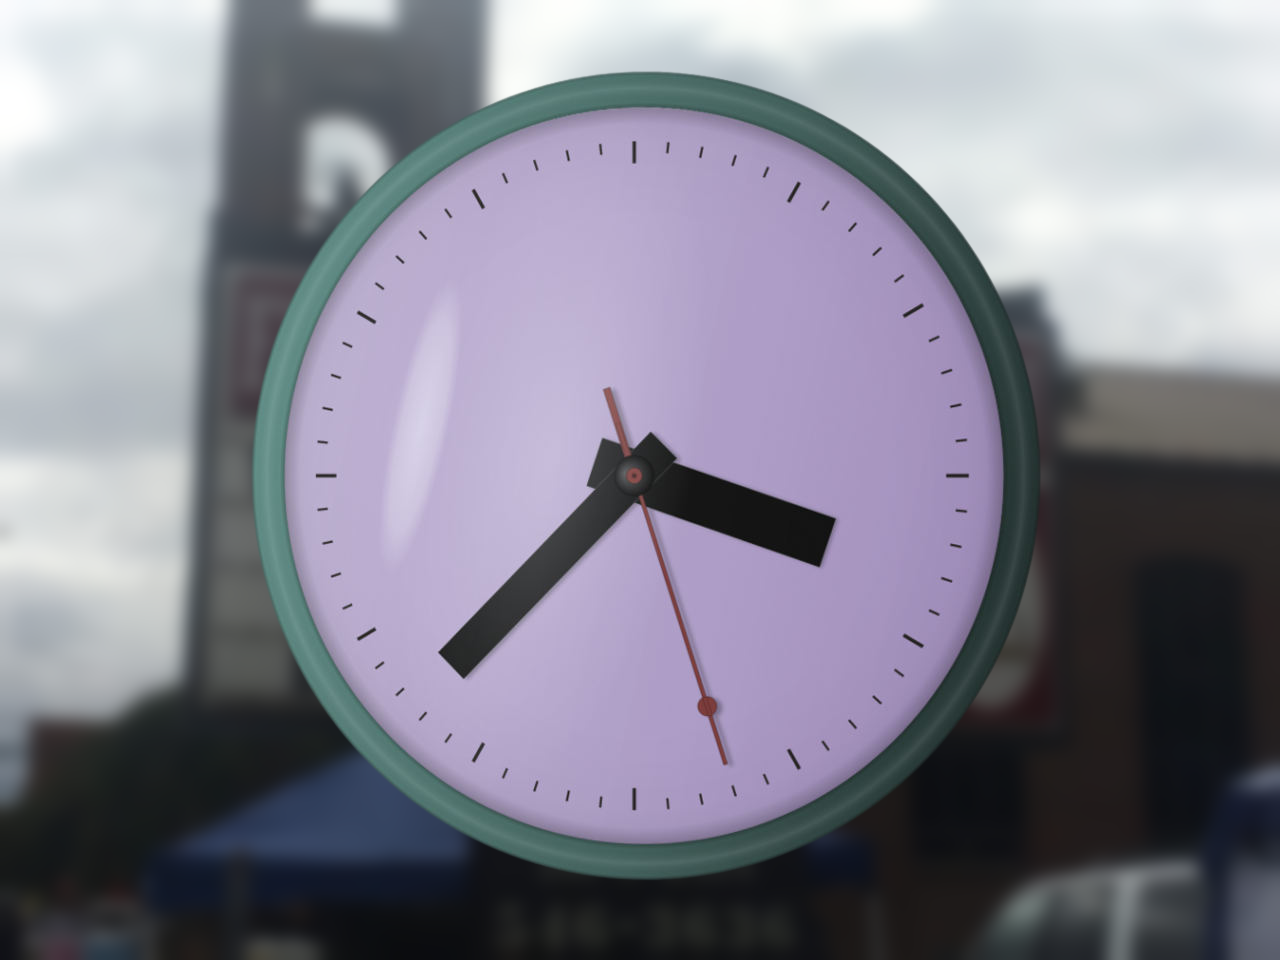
3:37:27
